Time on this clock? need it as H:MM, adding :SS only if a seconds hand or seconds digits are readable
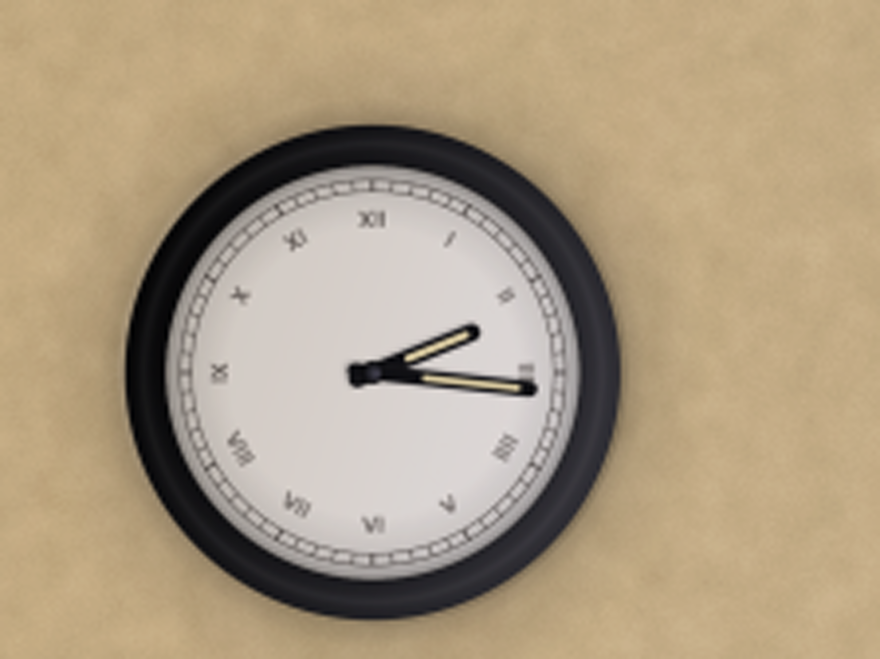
2:16
